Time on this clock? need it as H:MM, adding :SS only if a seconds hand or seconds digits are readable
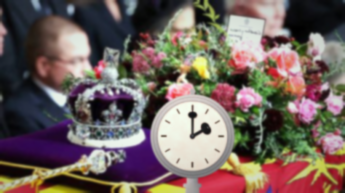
2:00
